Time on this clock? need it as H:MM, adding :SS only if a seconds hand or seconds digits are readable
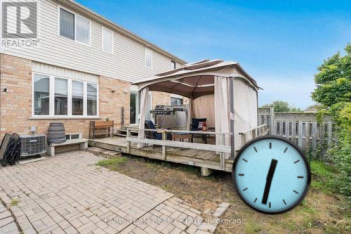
12:32
